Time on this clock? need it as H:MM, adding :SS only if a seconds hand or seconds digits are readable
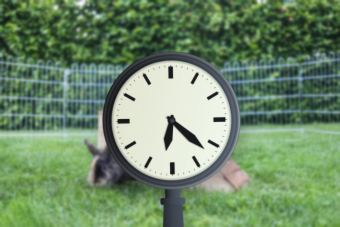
6:22
